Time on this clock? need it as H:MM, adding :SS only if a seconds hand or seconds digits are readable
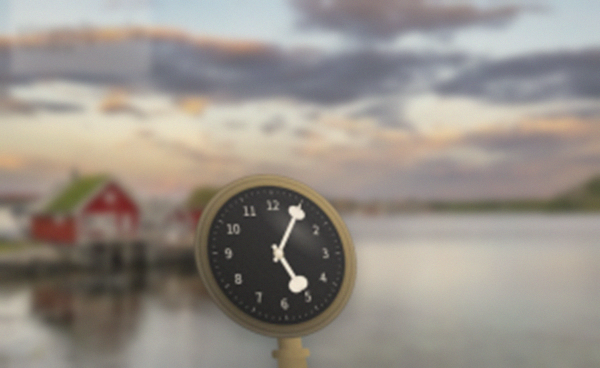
5:05
